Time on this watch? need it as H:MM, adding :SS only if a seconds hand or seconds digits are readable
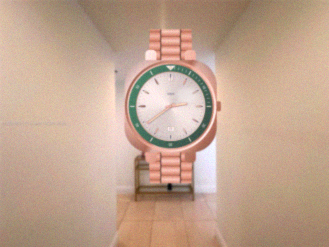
2:39
